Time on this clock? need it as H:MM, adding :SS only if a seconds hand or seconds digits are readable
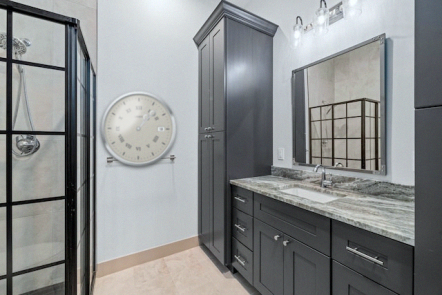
1:07
